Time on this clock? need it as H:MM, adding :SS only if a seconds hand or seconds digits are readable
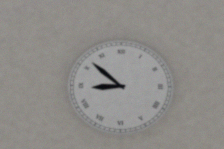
8:52
